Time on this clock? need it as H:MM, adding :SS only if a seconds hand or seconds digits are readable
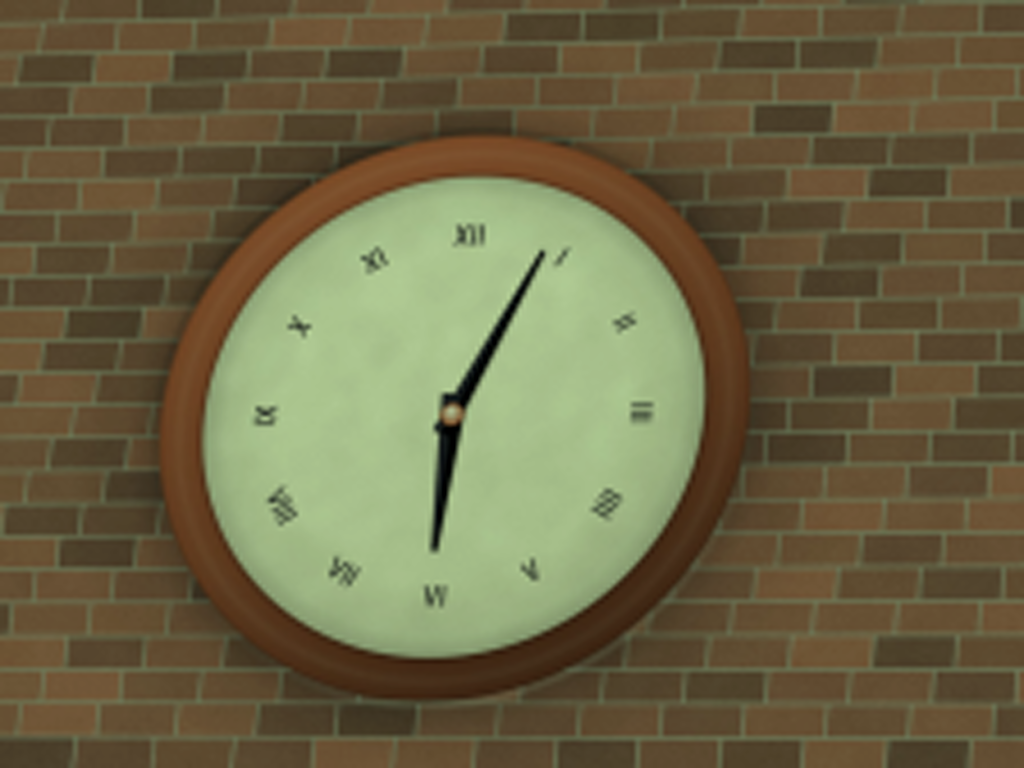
6:04
